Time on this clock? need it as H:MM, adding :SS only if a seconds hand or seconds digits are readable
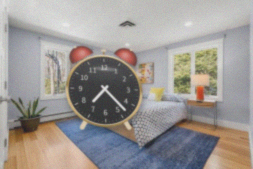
7:23
